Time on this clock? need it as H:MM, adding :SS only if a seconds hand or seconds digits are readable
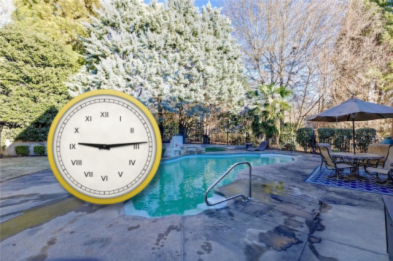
9:14
